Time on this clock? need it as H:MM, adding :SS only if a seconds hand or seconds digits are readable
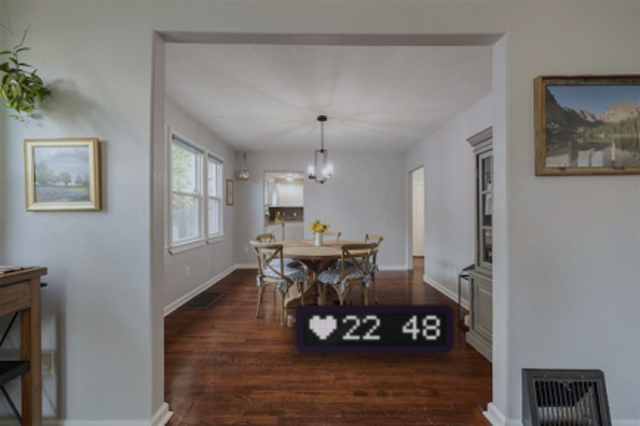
22:48
